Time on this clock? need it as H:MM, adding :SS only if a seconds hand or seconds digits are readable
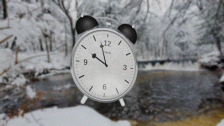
9:57
